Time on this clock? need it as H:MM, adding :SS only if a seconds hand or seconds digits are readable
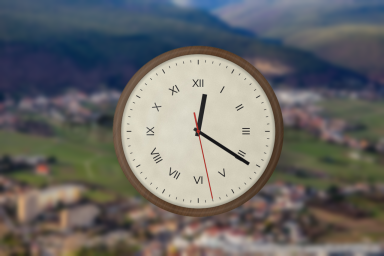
12:20:28
